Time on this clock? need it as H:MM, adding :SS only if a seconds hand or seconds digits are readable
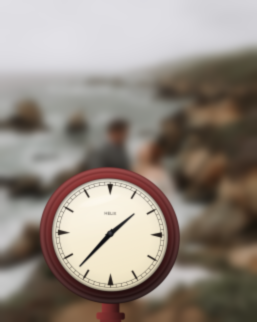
1:37
